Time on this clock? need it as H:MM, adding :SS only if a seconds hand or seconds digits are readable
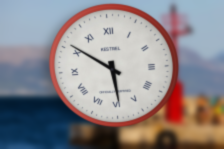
5:51
